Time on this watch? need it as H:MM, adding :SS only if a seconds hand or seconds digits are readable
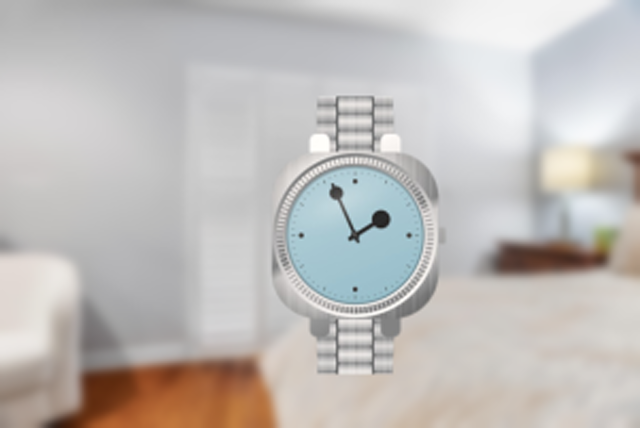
1:56
